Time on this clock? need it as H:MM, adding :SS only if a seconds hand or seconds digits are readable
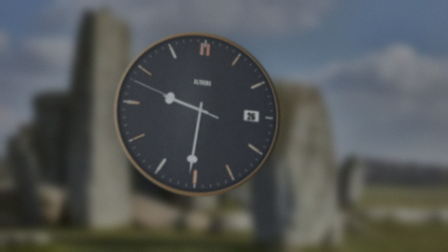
9:30:48
